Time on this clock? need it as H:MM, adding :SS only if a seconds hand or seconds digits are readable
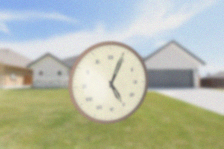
5:04
